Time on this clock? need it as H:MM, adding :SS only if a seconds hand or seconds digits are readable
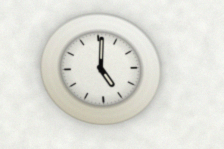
5:01
